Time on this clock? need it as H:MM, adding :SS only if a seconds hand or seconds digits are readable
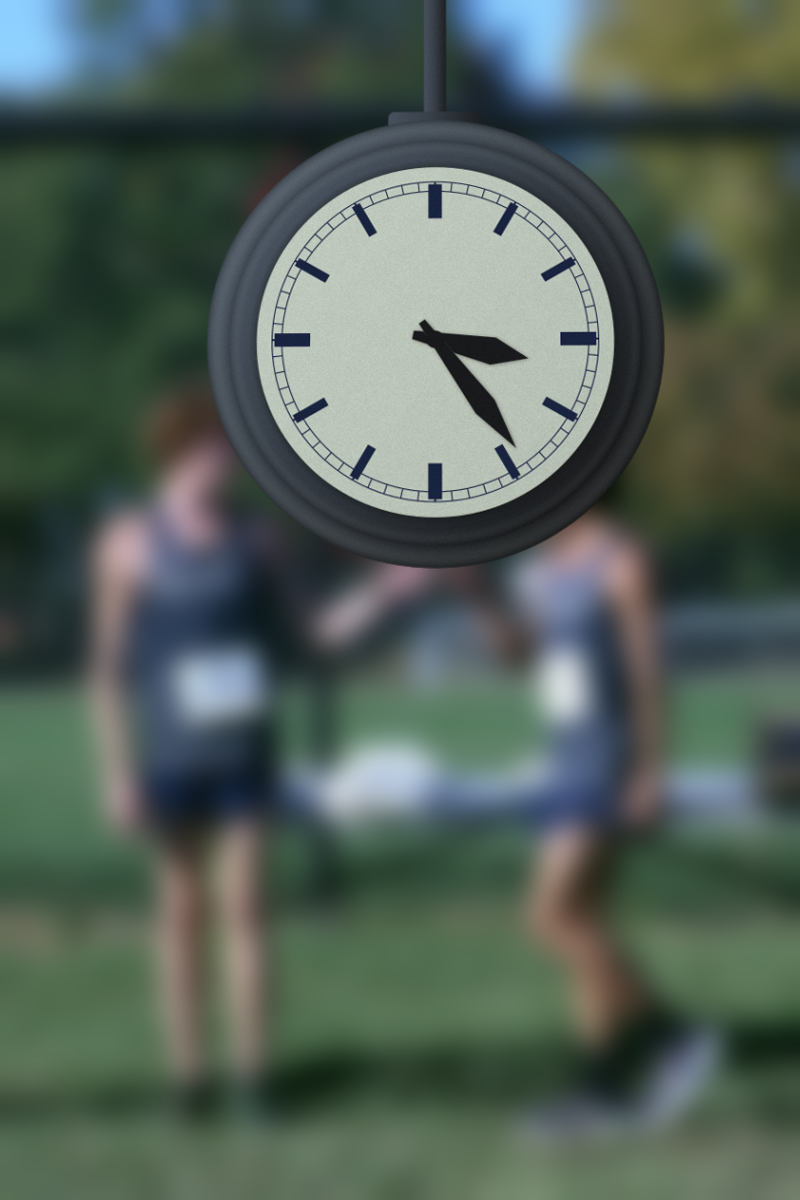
3:24
